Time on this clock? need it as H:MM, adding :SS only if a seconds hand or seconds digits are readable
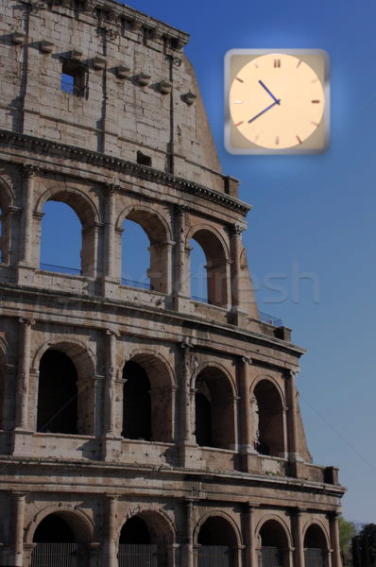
10:39
